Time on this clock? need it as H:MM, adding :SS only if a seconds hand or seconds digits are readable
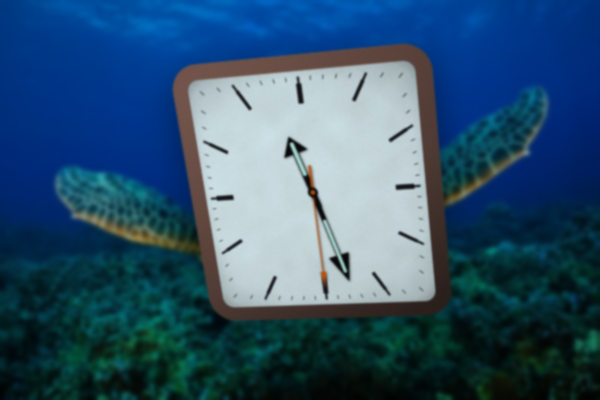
11:27:30
